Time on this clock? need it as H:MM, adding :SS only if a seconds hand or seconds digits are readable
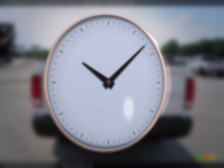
10:08
